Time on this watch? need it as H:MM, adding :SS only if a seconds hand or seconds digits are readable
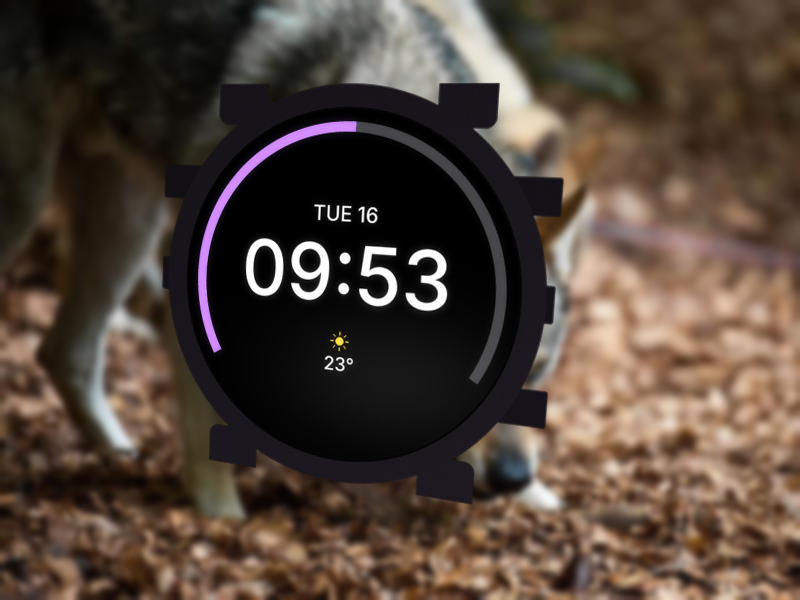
9:53
